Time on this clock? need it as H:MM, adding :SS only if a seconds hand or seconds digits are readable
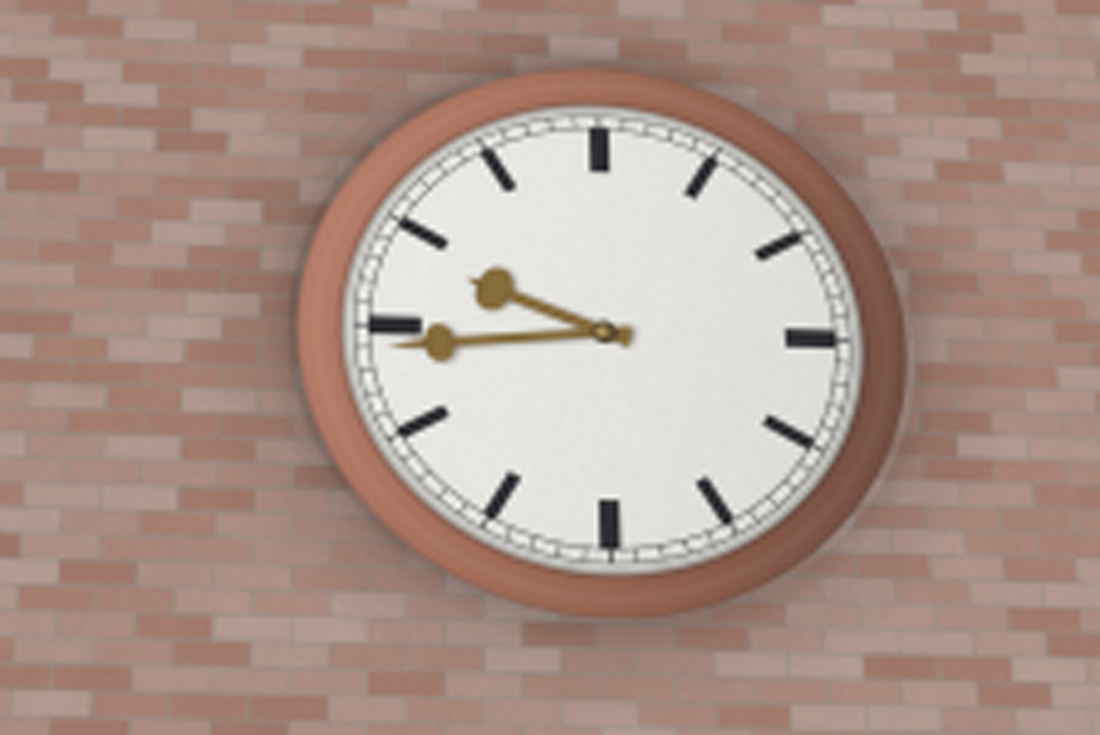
9:44
